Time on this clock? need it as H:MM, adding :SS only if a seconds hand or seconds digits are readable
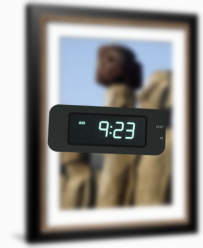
9:23
